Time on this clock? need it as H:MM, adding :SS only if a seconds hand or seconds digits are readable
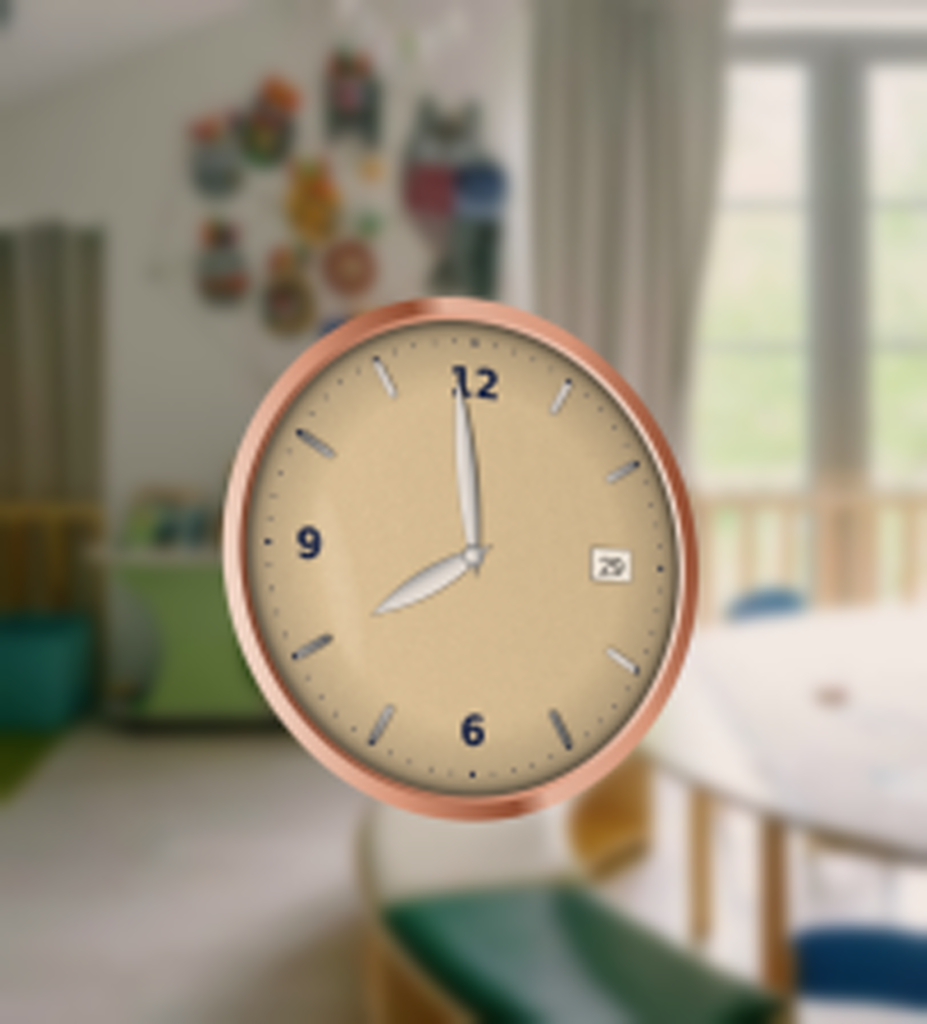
7:59
